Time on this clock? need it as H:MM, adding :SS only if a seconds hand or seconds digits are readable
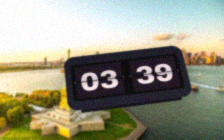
3:39
